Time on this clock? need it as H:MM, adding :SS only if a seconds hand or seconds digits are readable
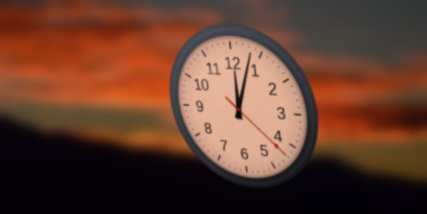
12:03:22
